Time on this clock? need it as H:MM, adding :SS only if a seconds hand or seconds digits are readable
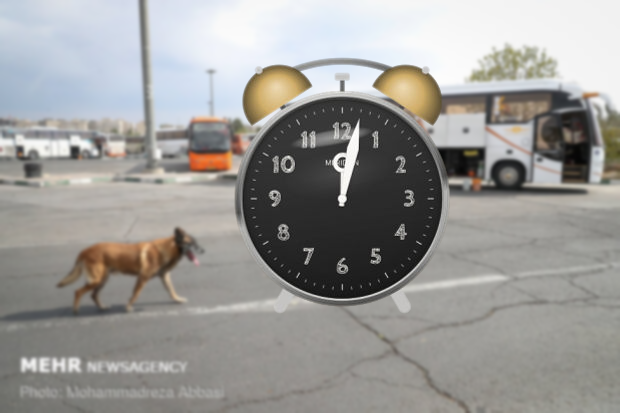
12:02
